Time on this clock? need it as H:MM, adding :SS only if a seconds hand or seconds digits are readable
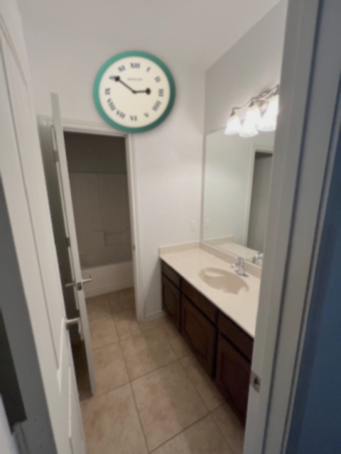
2:51
